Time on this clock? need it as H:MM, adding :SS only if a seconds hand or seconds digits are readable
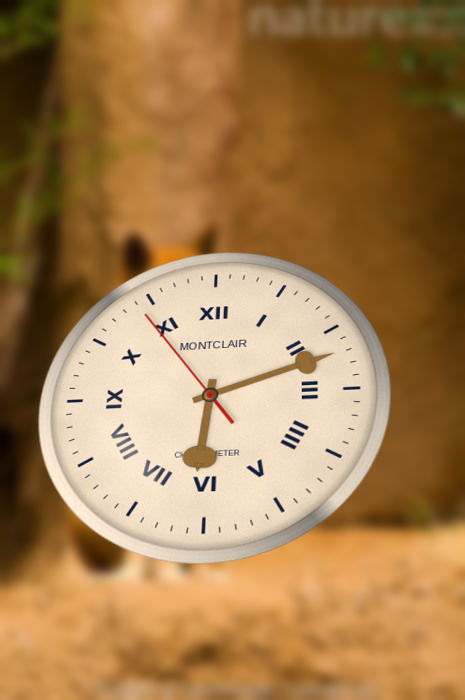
6:11:54
